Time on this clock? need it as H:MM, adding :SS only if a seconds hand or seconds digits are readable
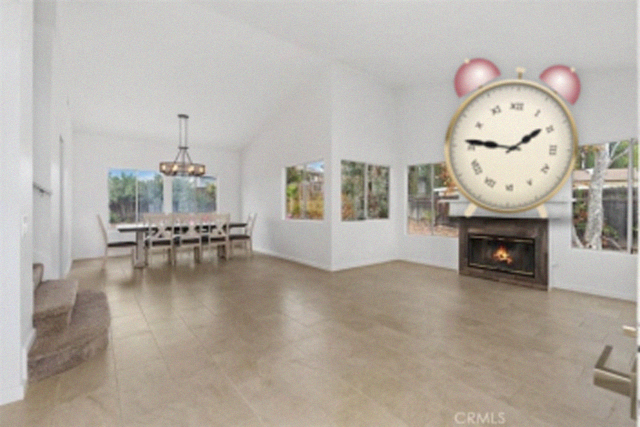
1:46
